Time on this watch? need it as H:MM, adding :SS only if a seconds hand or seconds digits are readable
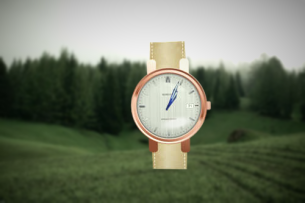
1:04
